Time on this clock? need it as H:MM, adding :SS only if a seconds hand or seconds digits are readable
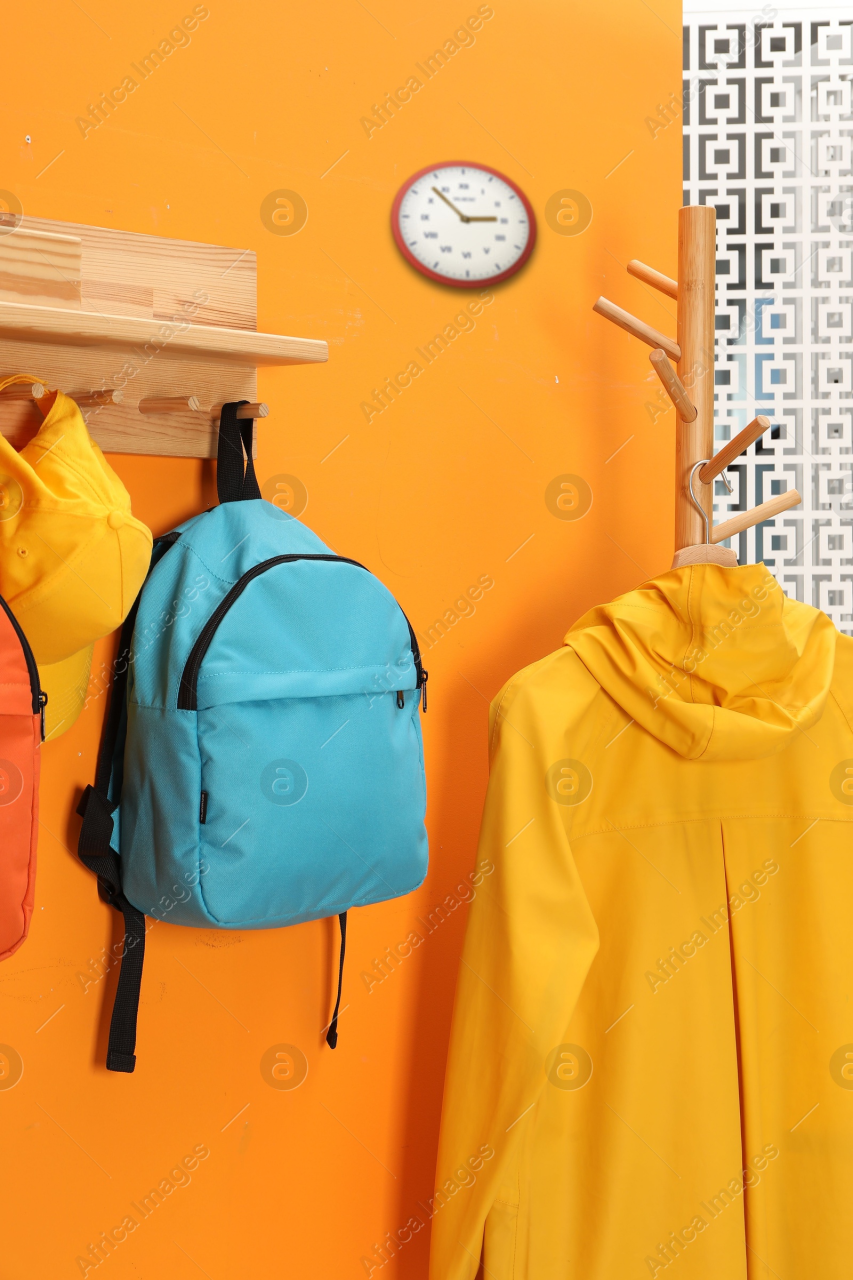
2:53
